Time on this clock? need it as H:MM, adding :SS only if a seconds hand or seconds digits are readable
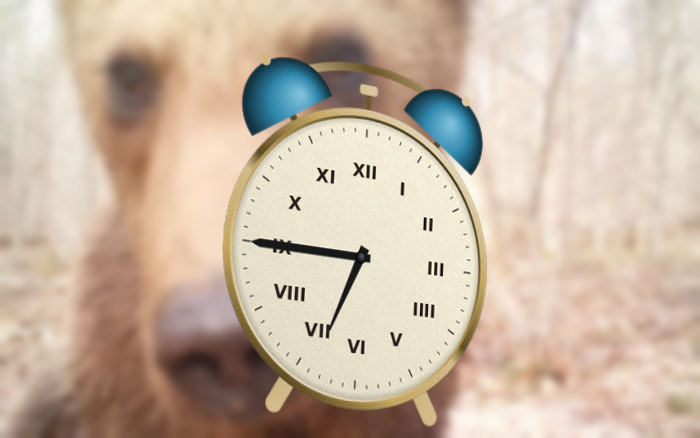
6:45
